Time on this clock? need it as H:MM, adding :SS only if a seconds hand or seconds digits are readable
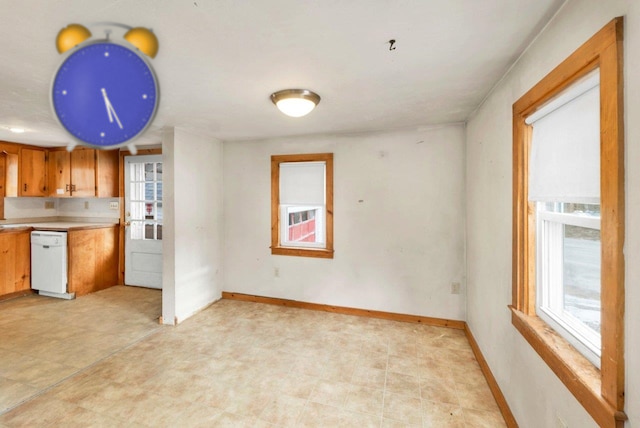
5:25
